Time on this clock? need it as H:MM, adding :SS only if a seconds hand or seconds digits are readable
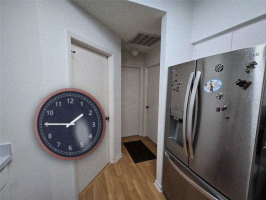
1:45
